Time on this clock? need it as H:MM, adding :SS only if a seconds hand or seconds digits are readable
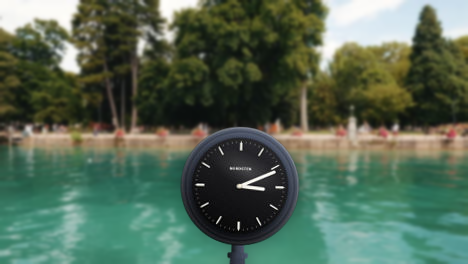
3:11
